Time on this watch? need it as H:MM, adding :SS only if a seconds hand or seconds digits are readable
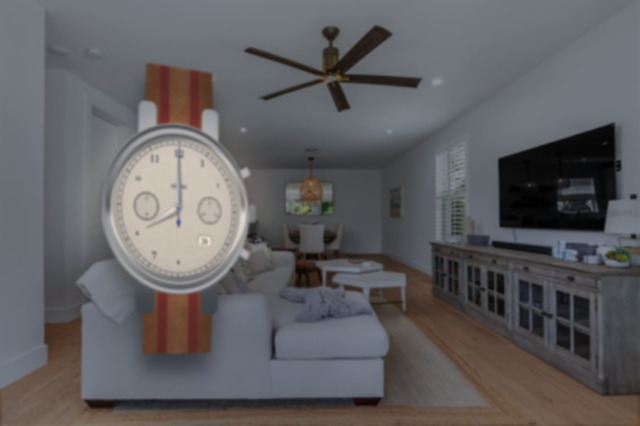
8:00
